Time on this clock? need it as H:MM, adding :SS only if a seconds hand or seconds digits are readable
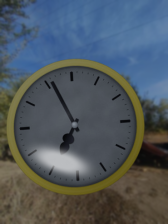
6:56
